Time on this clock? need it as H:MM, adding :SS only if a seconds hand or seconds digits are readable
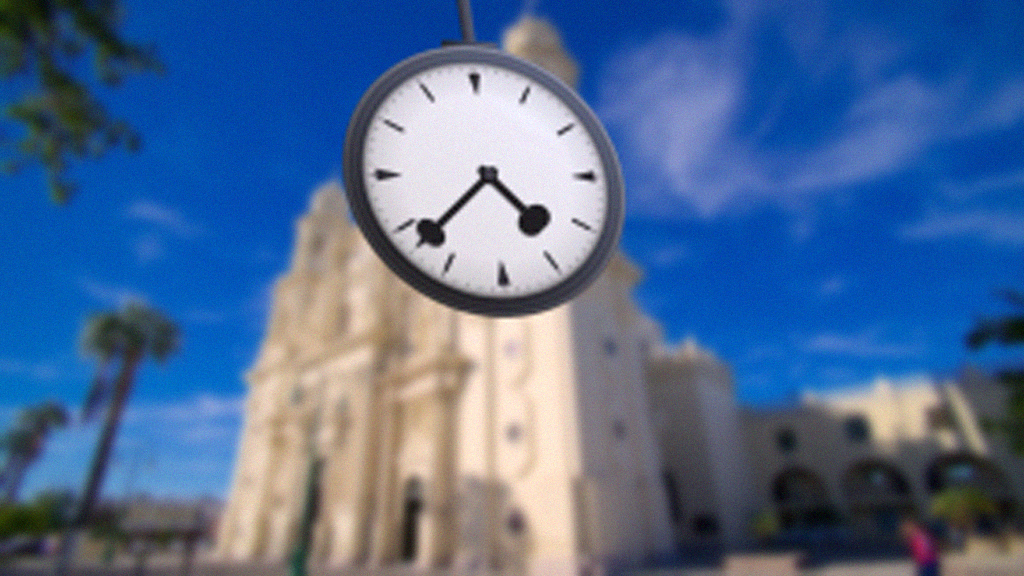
4:38
